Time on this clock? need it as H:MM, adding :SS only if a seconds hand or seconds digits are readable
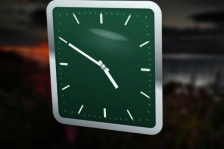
4:50
